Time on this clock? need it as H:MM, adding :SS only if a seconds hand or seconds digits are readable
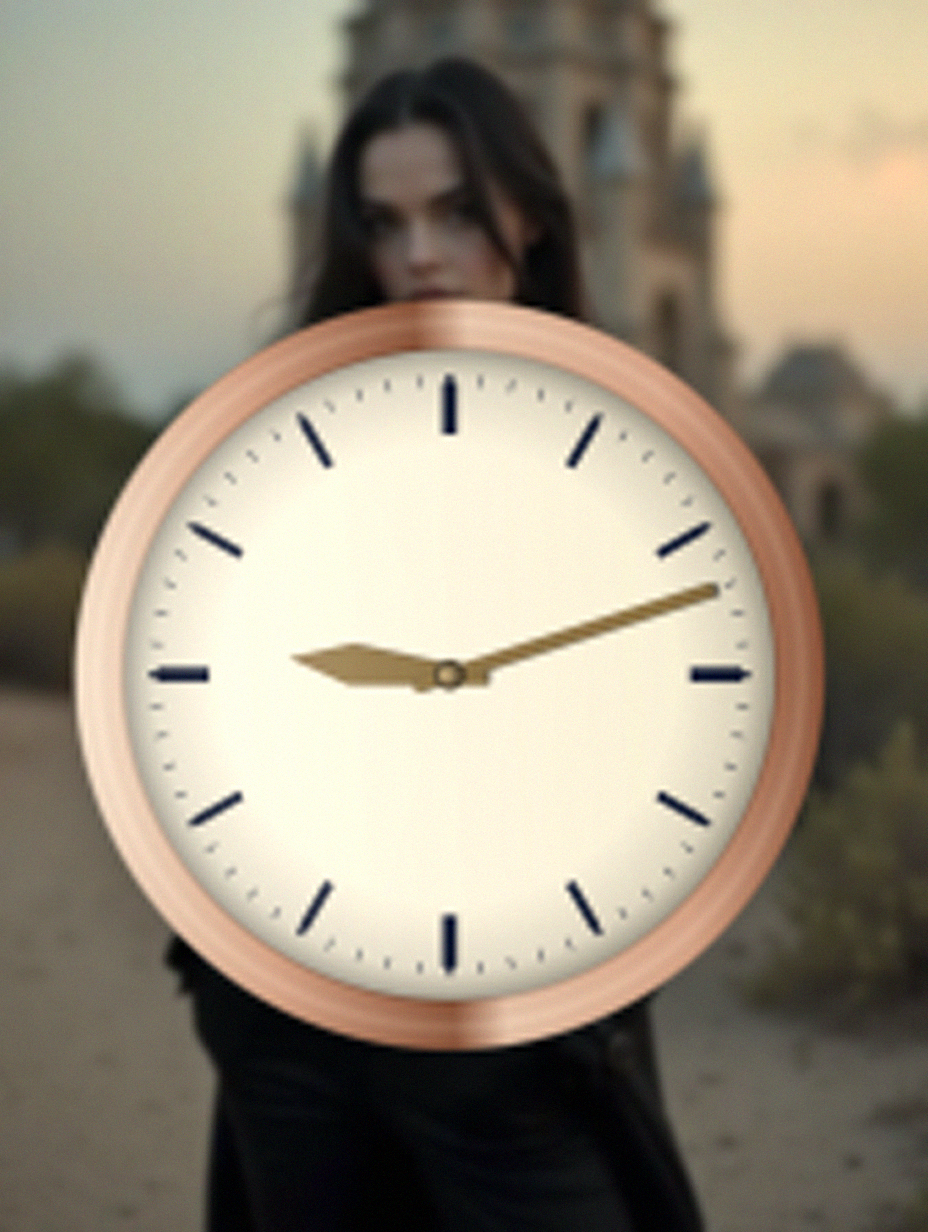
9:12
